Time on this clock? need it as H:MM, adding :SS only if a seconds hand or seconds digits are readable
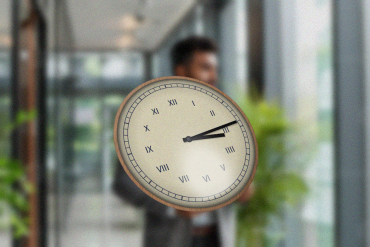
3:14
